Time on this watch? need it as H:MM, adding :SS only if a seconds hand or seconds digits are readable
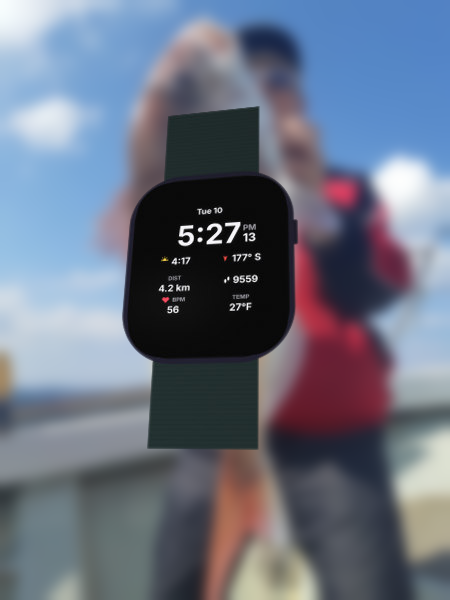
5:27:13
